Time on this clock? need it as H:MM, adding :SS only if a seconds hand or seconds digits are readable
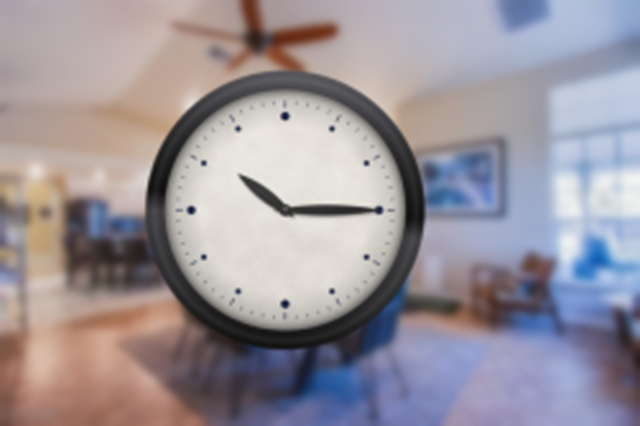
10:15
